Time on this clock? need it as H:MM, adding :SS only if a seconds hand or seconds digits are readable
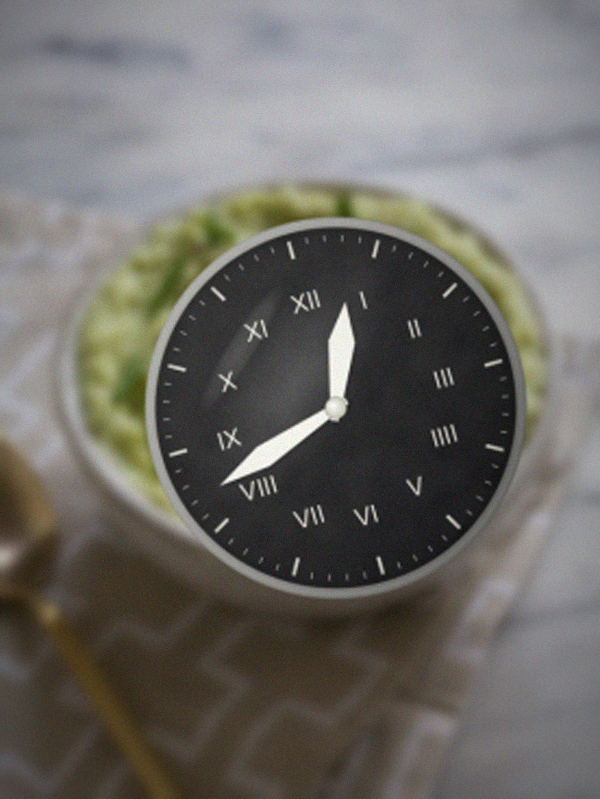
12:42
